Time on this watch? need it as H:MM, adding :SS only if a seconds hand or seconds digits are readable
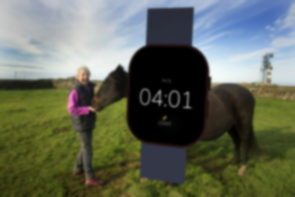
4:01
